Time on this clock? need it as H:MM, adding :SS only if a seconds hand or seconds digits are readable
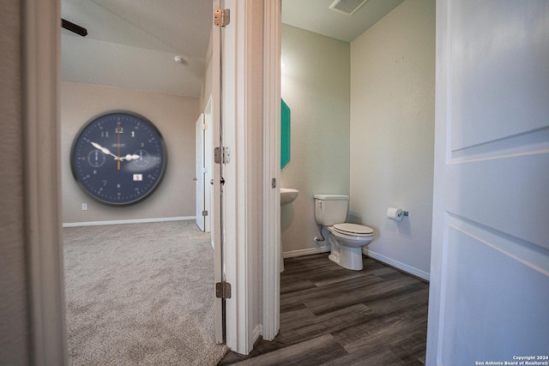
2:50
